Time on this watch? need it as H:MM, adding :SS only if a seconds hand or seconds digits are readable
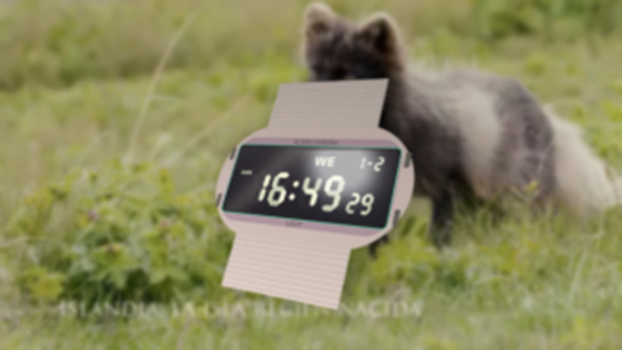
16:49:29
